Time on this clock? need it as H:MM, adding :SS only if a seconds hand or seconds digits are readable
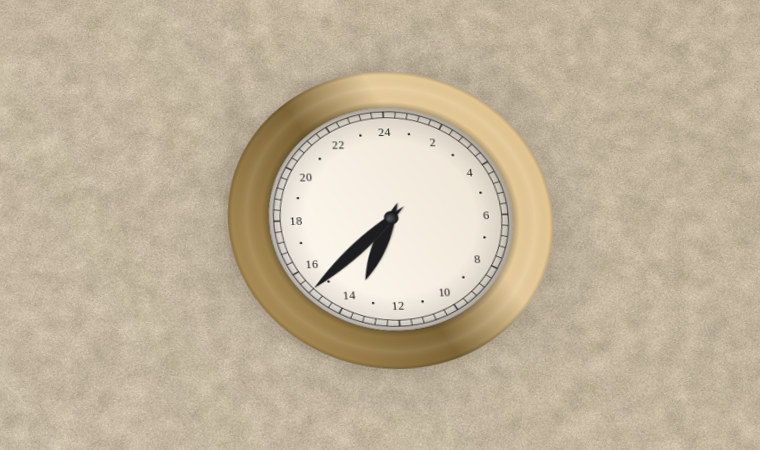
13:38
